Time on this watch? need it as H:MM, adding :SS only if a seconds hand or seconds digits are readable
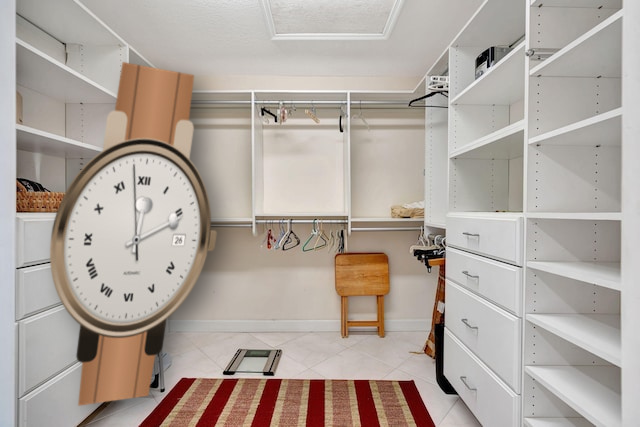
12:10:58
